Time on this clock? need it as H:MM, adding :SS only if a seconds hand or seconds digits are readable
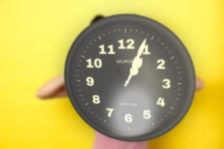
1:04
